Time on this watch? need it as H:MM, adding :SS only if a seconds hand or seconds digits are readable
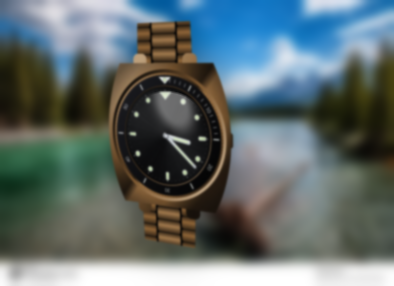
3:22
